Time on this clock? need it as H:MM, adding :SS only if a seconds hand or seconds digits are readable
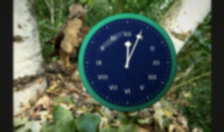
12:04
